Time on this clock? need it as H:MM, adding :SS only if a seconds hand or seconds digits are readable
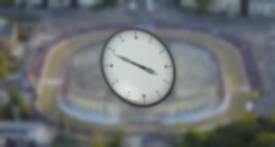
3:49
